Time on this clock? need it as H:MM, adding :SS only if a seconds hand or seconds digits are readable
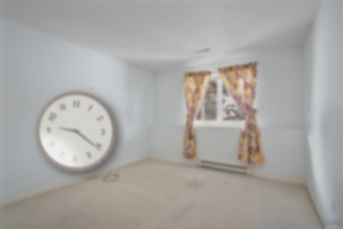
9:21
